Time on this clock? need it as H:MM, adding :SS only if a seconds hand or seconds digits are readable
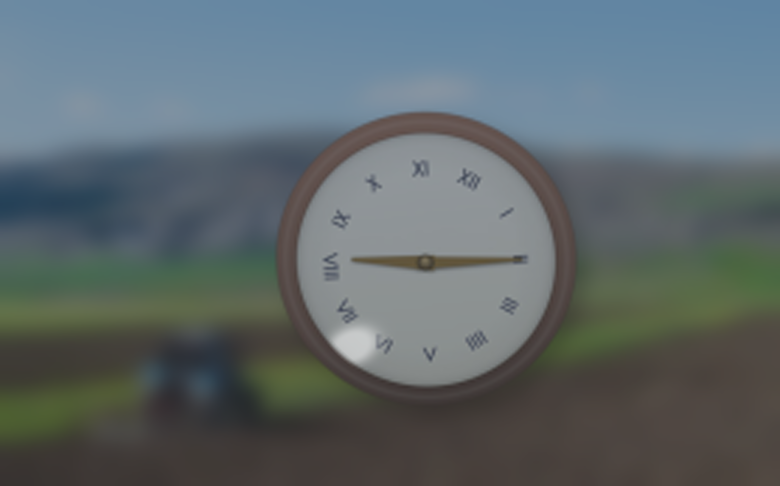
8:10
